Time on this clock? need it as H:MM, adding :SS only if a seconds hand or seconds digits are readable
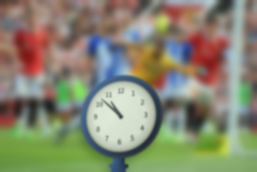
10:52
